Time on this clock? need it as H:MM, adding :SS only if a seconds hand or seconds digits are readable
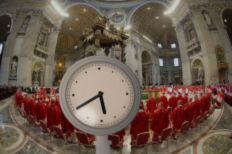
5:40
